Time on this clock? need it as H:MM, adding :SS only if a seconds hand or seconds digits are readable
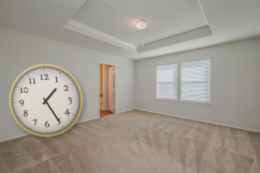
1:25
